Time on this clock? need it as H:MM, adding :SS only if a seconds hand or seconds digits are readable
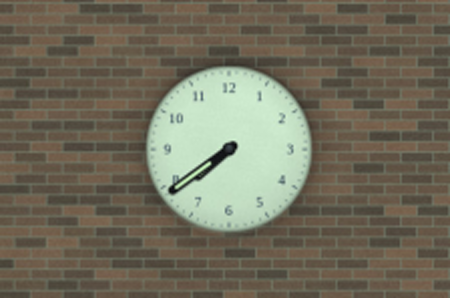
7:39
